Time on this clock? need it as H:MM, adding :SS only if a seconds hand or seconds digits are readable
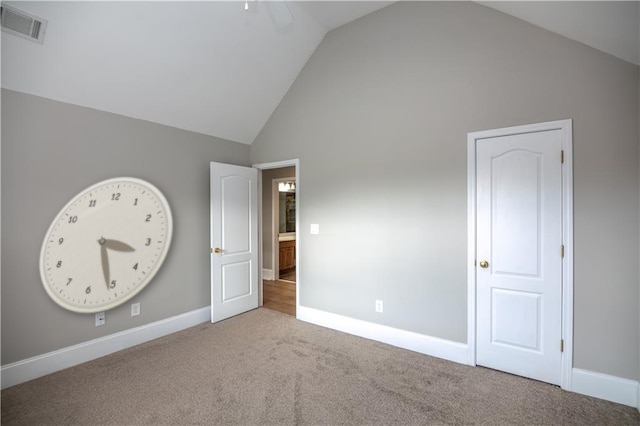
3:26
